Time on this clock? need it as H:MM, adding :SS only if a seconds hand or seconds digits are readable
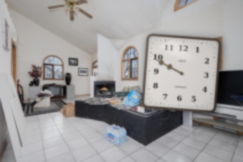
9:49
